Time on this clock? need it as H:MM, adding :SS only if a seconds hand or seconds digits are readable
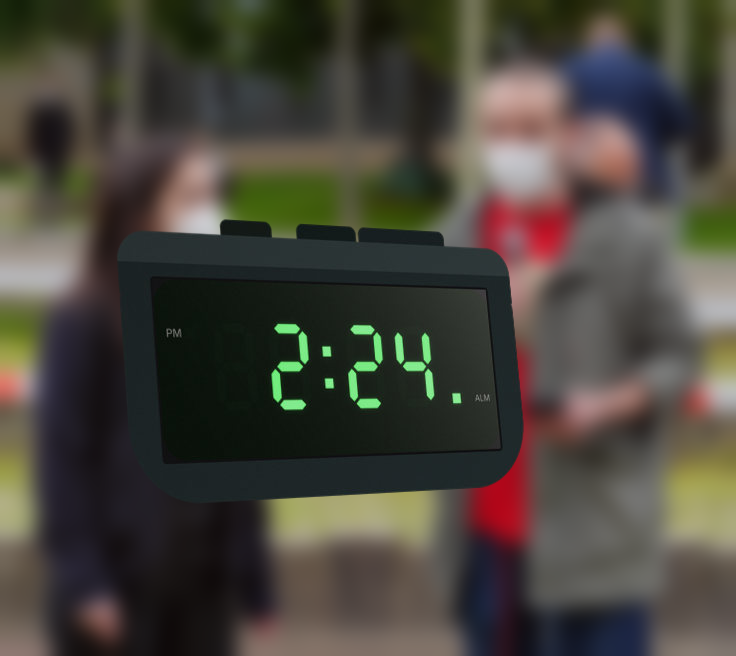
2:24
